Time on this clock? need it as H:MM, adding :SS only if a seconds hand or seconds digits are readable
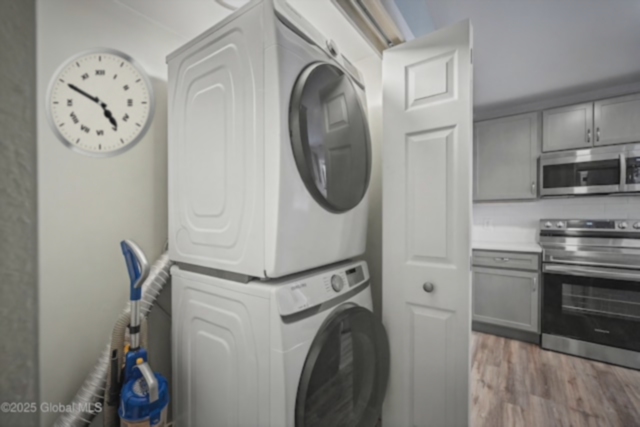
4:50
